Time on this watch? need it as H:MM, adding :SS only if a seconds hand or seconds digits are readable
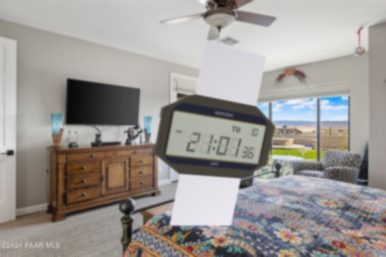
21:01:36
